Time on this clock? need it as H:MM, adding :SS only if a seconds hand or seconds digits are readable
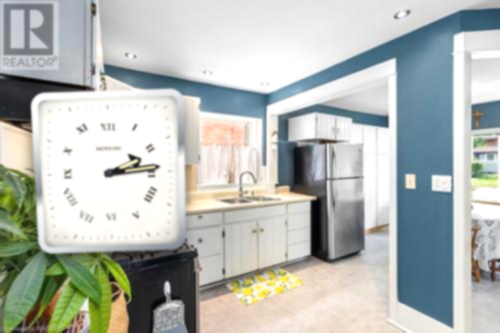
2:14
